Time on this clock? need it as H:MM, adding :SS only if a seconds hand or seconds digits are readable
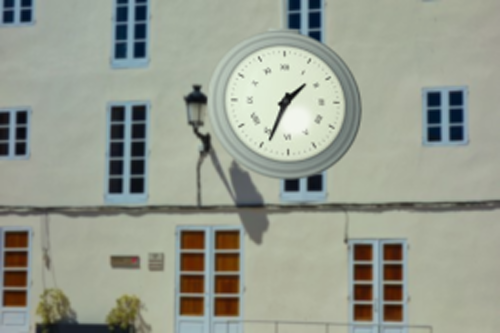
1:34
